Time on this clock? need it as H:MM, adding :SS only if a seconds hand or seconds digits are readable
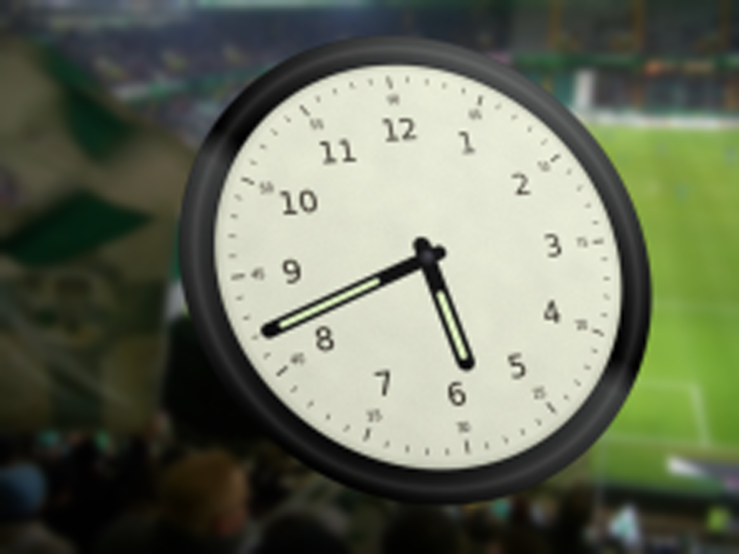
5:42
